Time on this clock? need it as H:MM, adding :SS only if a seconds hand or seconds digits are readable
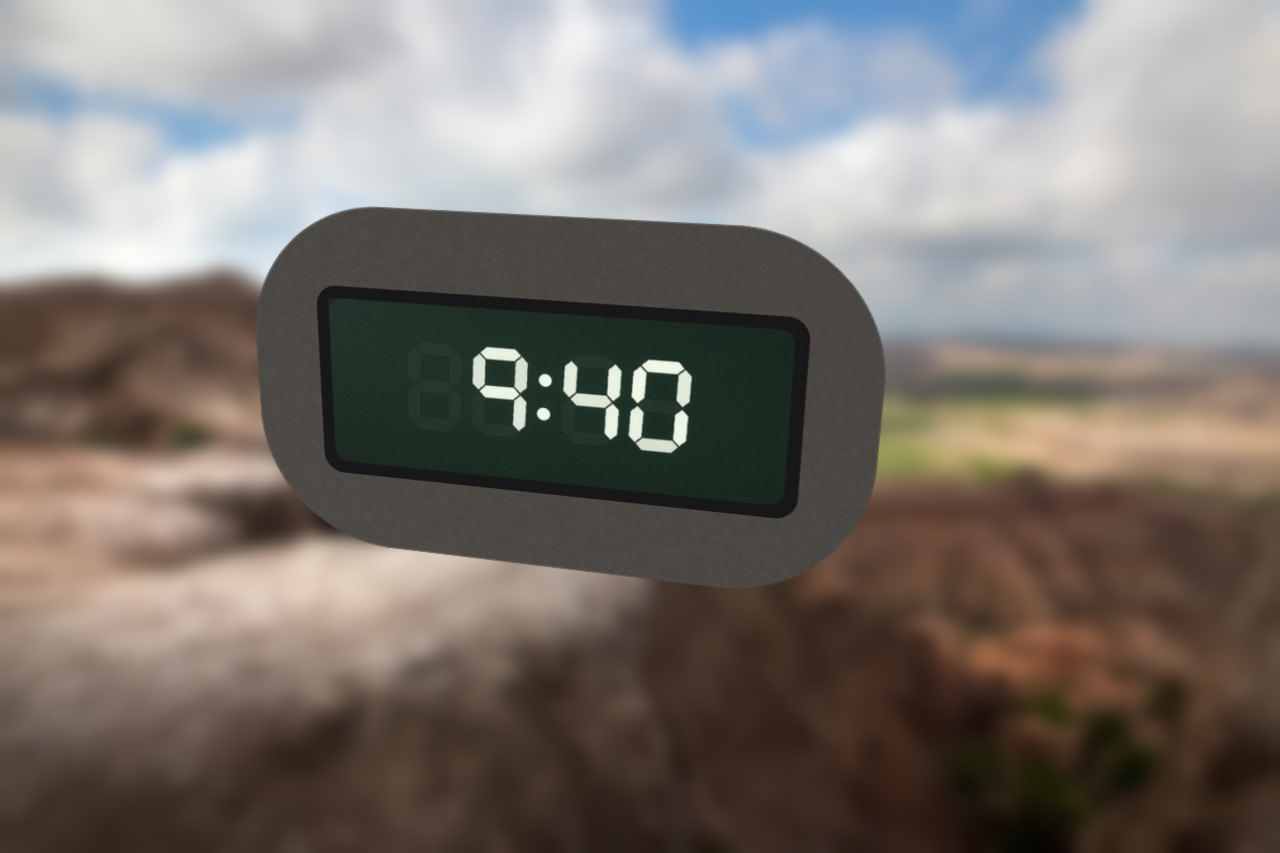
9:40
